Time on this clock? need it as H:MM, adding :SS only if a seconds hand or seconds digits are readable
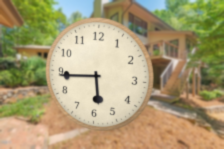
5:44
